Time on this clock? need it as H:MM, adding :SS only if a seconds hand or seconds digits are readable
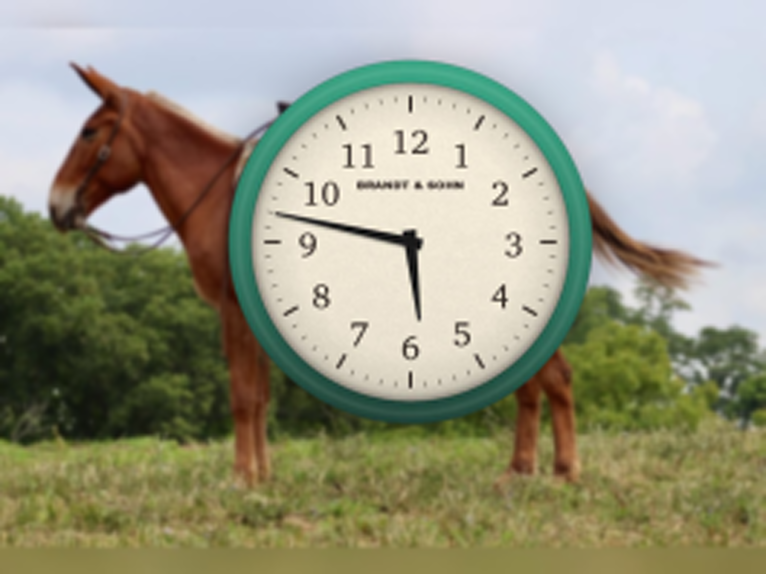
5:47
